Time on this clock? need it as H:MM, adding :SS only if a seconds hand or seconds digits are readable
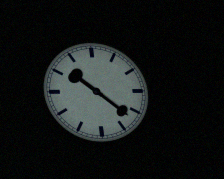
10:22
